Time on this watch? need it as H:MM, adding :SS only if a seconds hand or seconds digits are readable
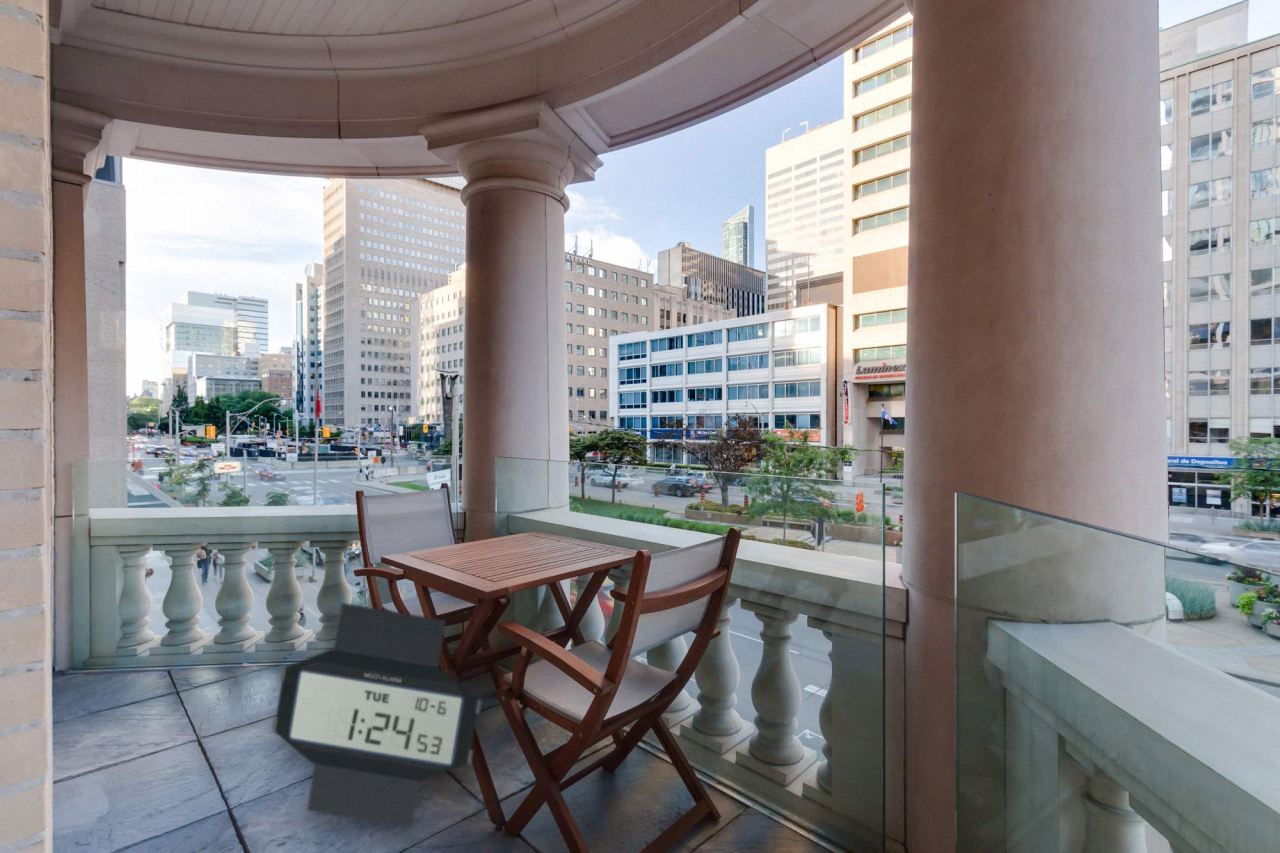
1:24:53
